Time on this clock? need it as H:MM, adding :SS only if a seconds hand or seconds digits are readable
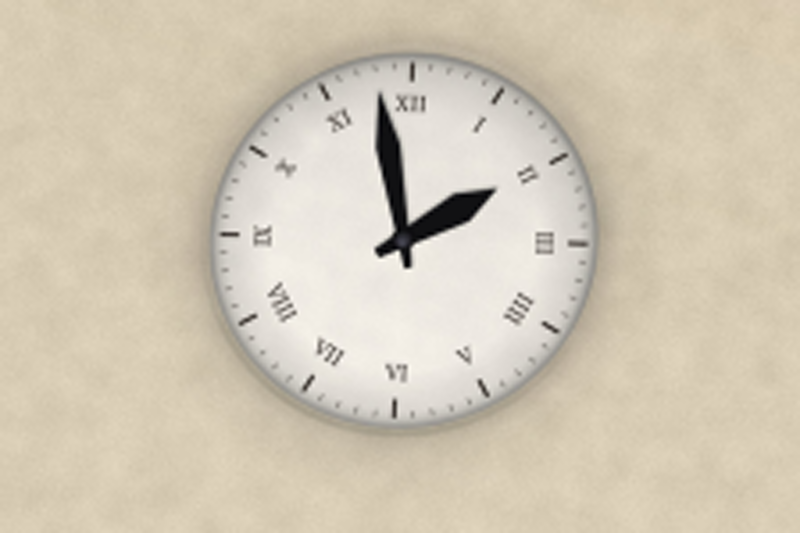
1:58
